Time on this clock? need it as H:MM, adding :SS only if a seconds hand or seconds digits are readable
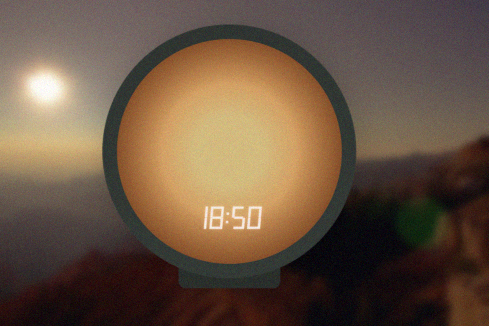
18:50
